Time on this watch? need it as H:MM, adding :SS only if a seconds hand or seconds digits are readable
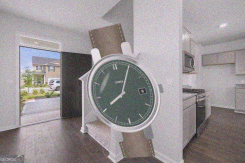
8:05
